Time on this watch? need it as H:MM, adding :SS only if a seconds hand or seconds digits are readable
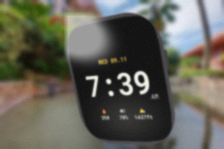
7:39
